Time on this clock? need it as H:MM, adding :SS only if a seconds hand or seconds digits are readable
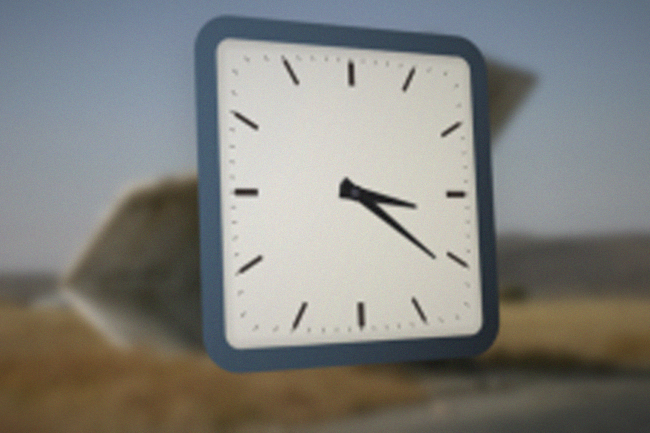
3:21
